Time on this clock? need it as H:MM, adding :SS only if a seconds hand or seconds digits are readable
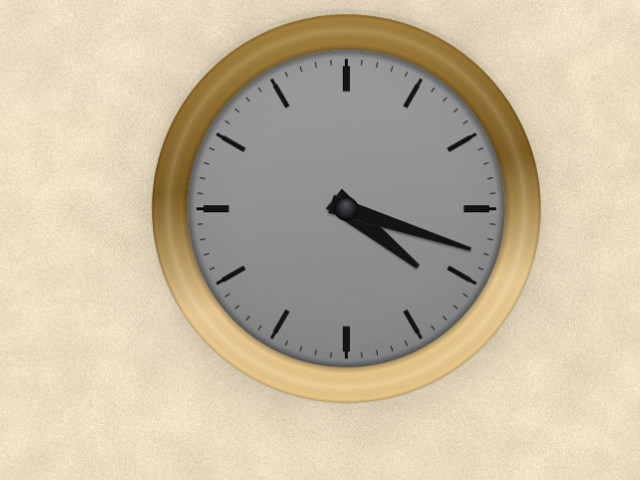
4:18
